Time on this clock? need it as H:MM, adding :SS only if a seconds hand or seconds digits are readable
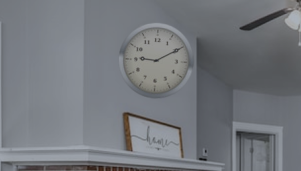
9:10
